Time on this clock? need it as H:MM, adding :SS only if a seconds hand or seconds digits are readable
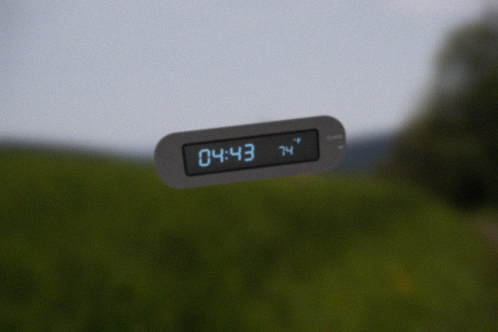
4:43
